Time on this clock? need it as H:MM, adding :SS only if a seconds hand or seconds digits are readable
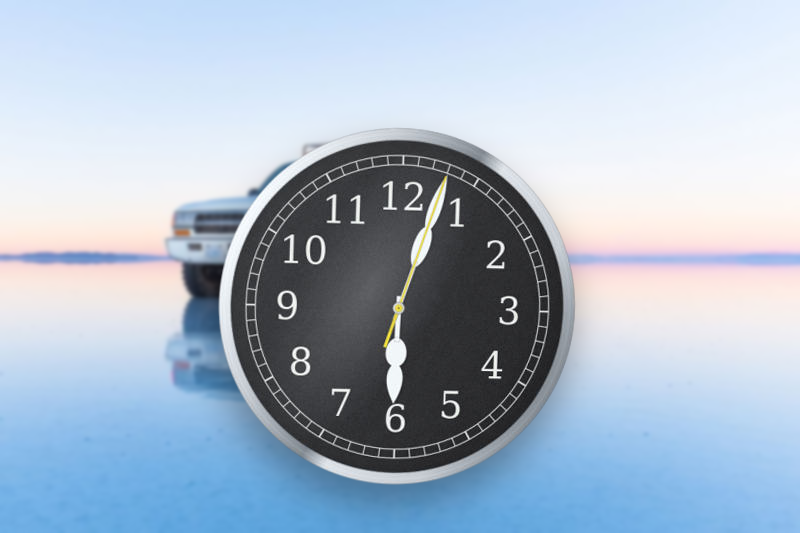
6:03:03
